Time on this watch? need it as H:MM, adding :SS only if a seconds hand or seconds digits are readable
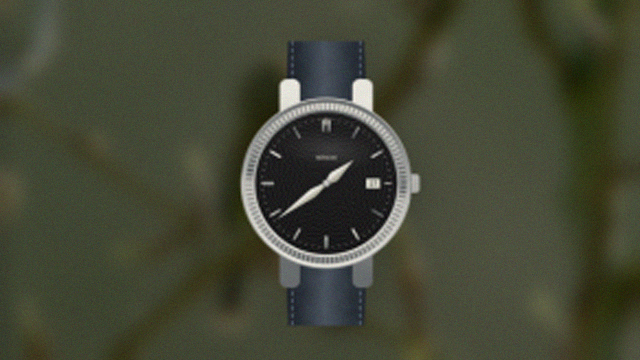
1:39
